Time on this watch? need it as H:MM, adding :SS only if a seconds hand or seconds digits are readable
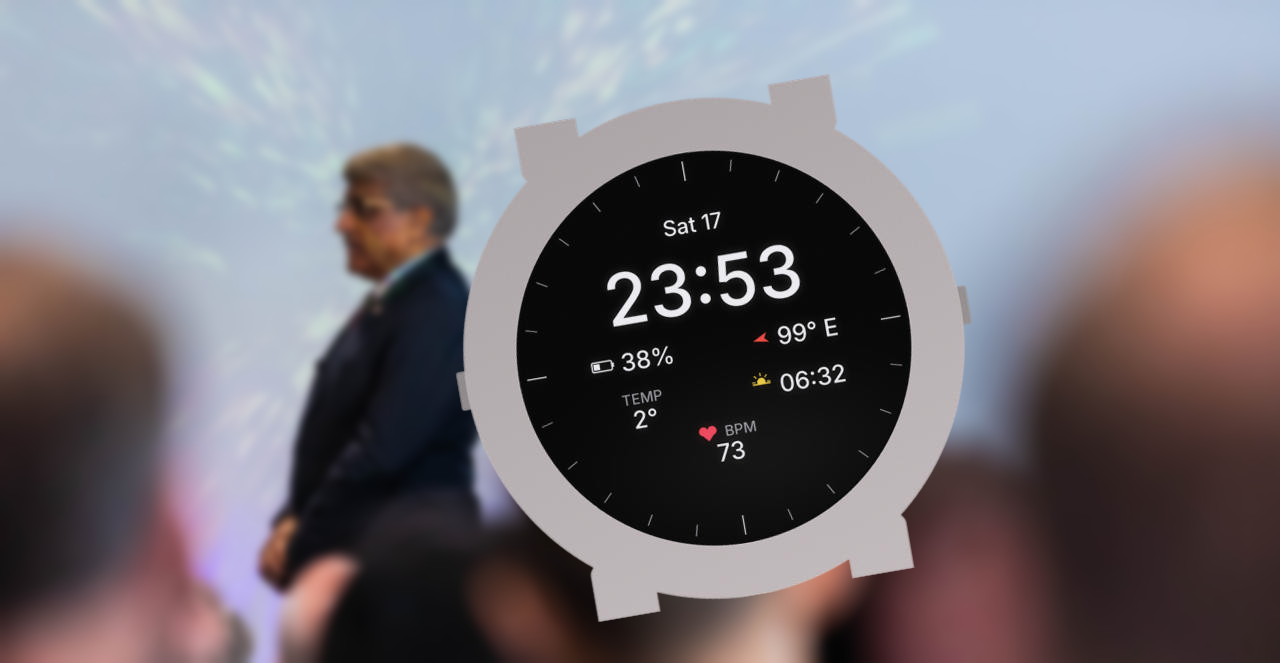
23:53
